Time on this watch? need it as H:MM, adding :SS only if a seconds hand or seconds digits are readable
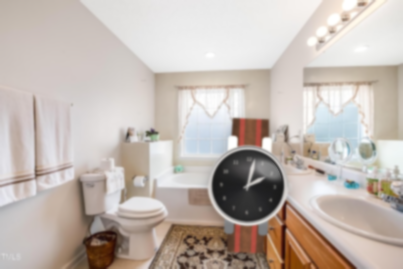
2:02
